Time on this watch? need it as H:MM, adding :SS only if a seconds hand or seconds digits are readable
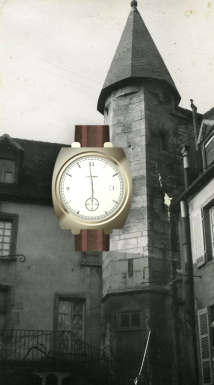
5:59
